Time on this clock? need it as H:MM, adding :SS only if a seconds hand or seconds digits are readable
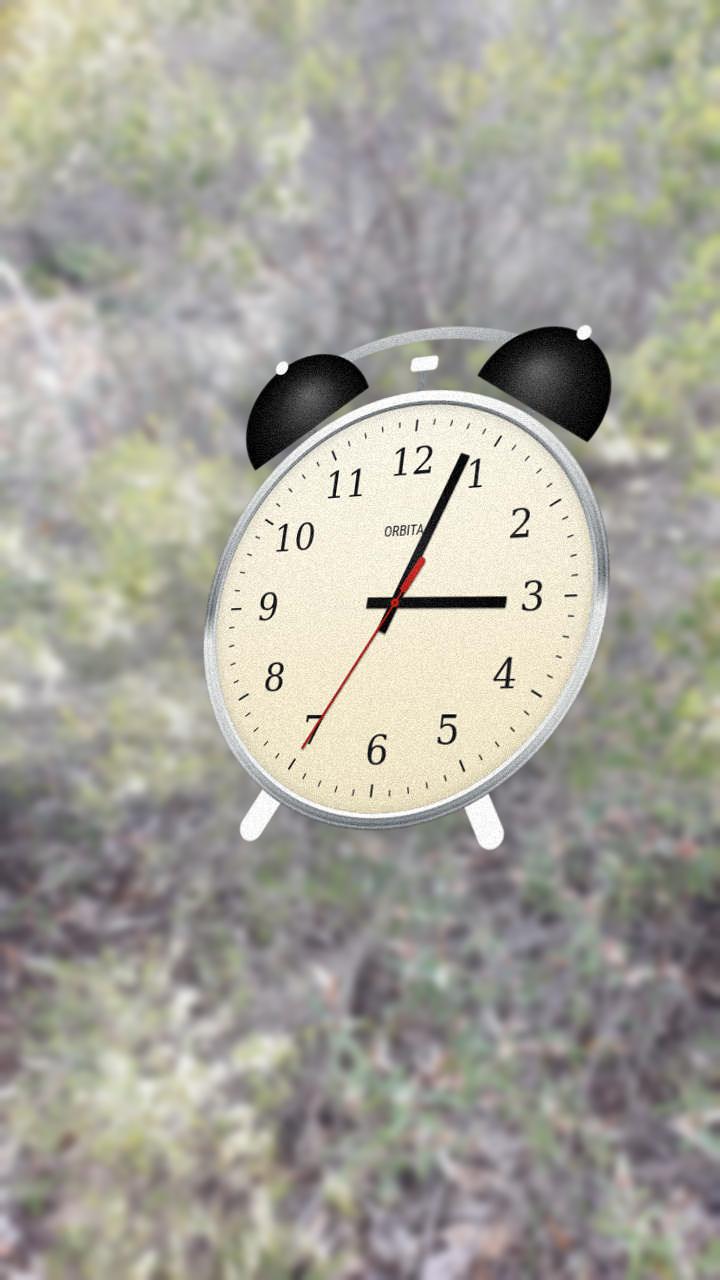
3:03:35
